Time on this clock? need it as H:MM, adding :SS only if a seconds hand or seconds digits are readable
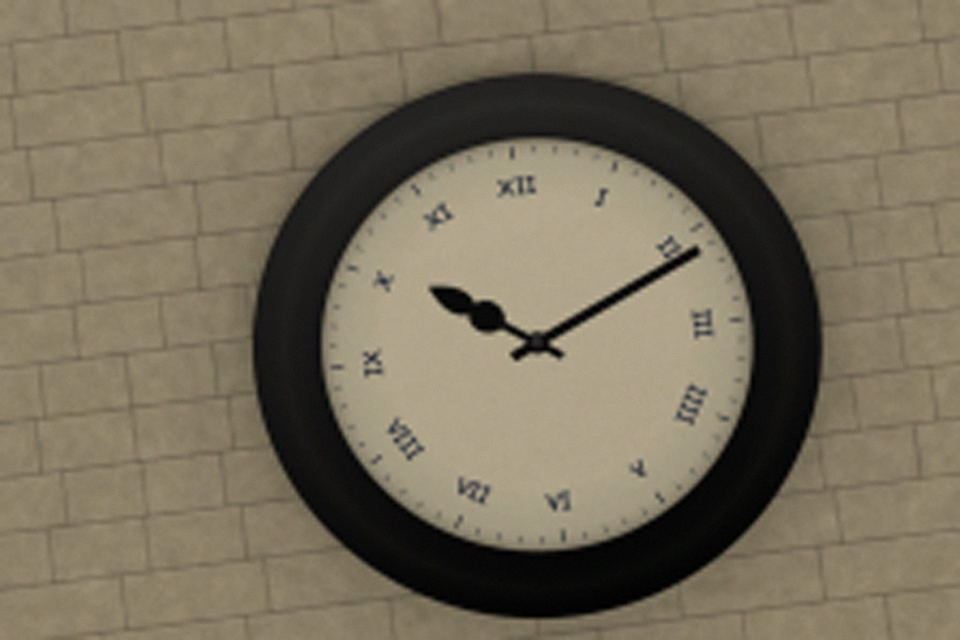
10:11
